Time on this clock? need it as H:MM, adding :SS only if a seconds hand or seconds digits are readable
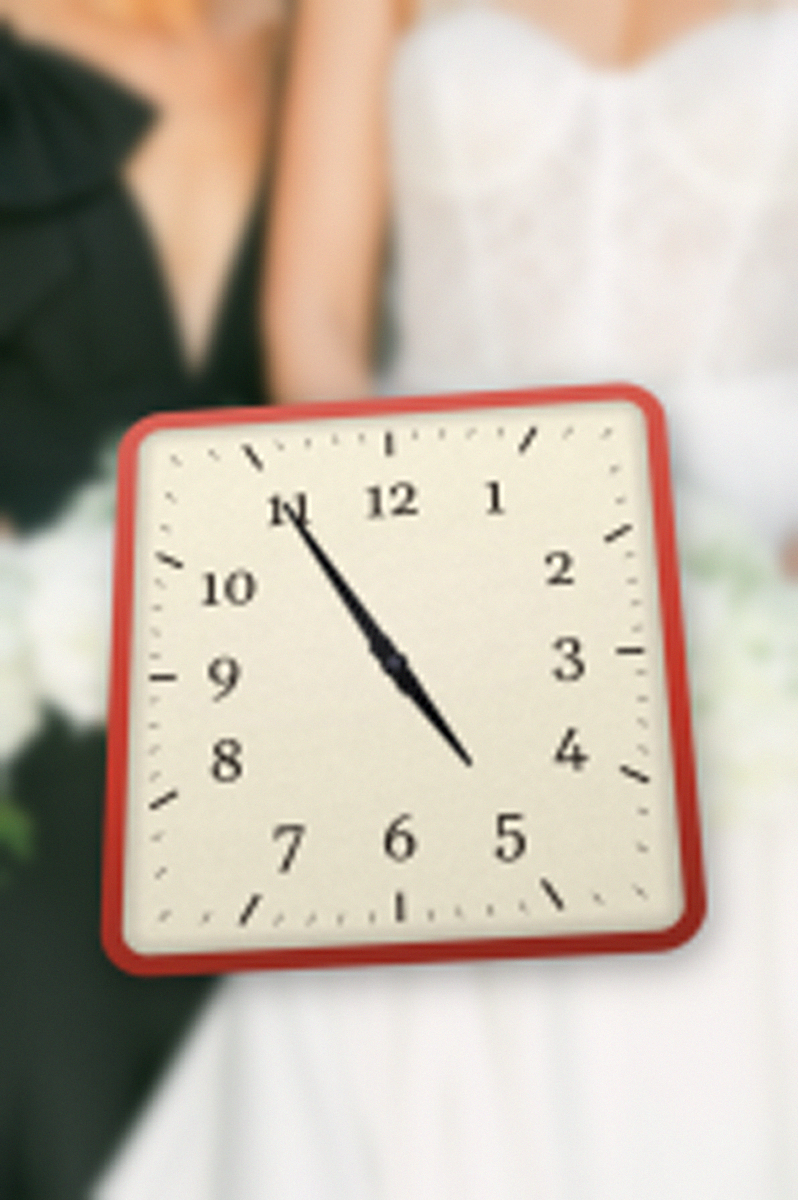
4:55
